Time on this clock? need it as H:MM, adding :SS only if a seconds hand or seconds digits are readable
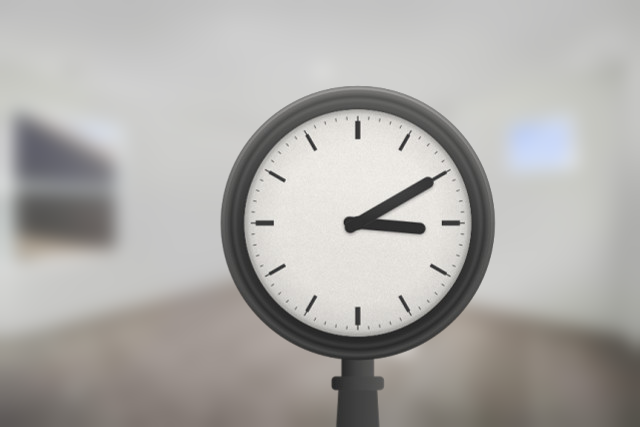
3:10
